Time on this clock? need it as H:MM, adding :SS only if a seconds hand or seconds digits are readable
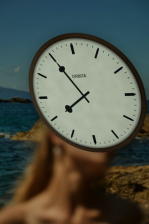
7:55
